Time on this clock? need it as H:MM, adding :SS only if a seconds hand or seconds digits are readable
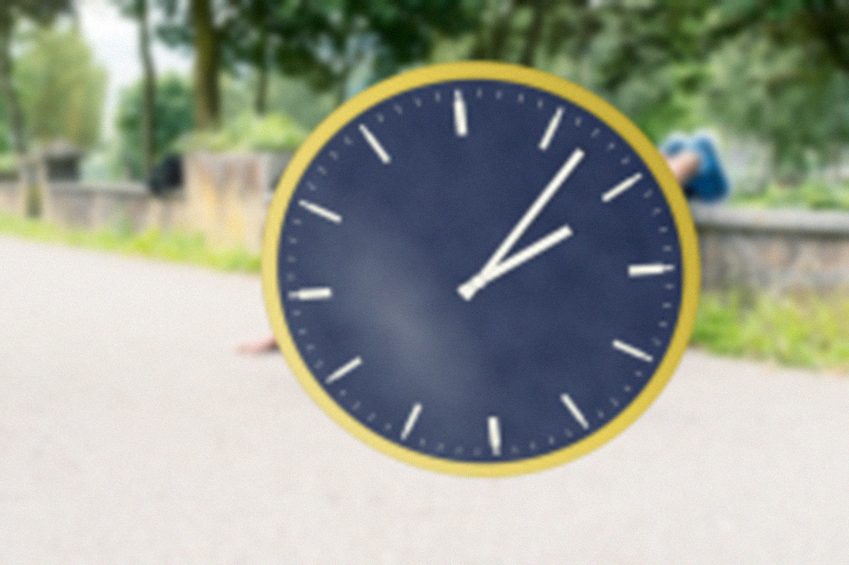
2:07
